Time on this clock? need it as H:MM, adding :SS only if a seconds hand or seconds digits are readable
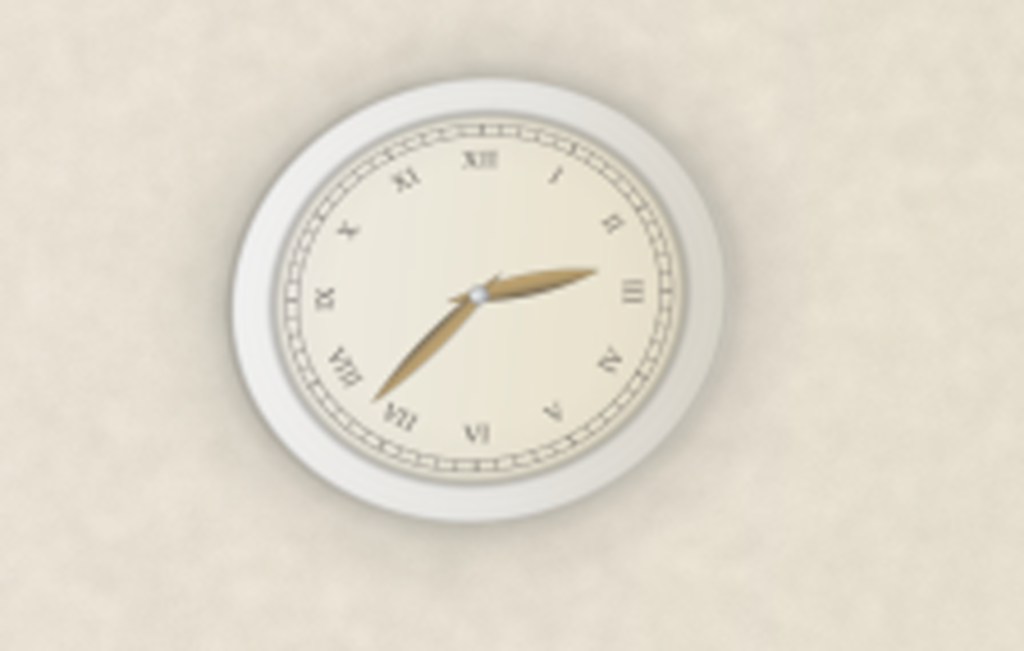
2:37
